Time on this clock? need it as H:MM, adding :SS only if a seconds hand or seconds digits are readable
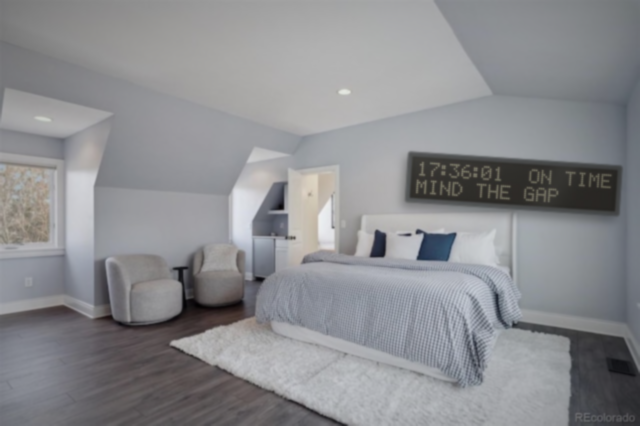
17:36:01
